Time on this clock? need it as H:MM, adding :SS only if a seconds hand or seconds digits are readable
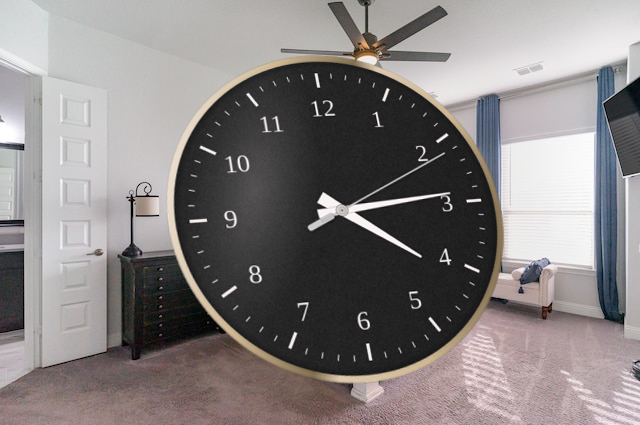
4:14:11
